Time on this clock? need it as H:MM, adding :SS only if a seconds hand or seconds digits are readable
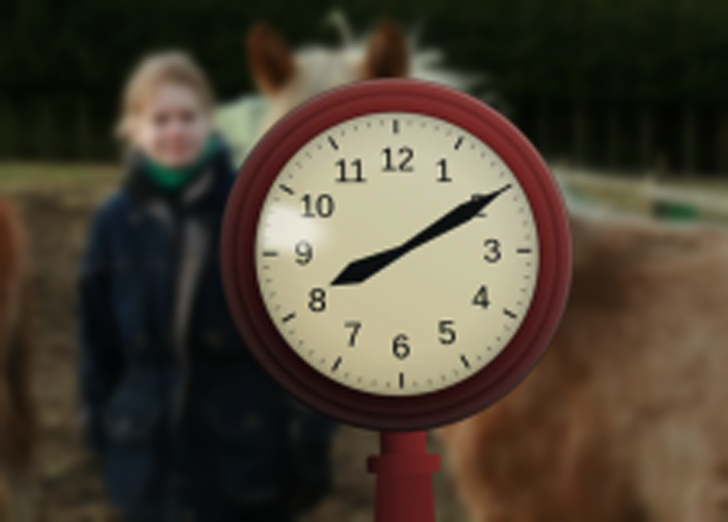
8:10
